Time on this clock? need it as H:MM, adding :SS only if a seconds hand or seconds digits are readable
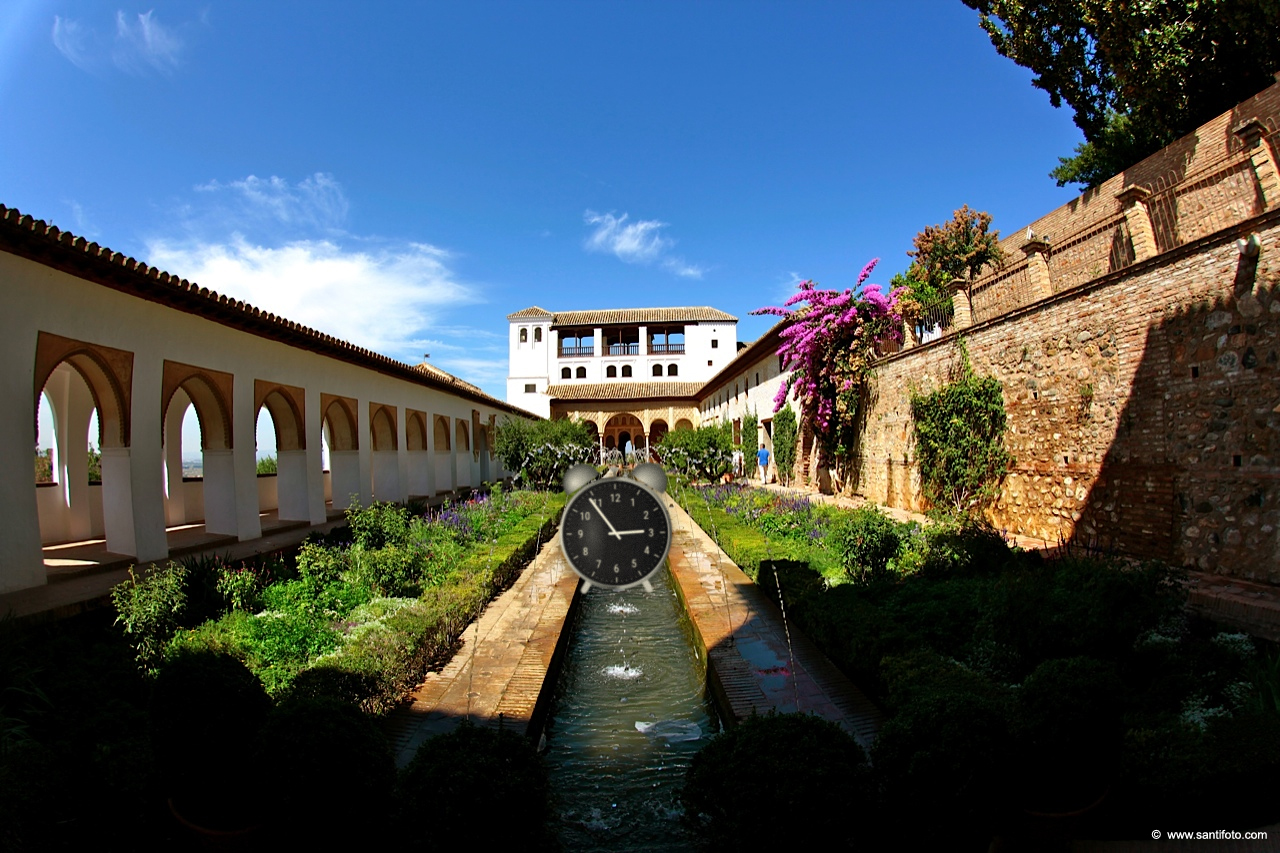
2:54
